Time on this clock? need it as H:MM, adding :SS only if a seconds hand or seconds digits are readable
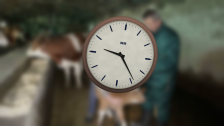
9:24
